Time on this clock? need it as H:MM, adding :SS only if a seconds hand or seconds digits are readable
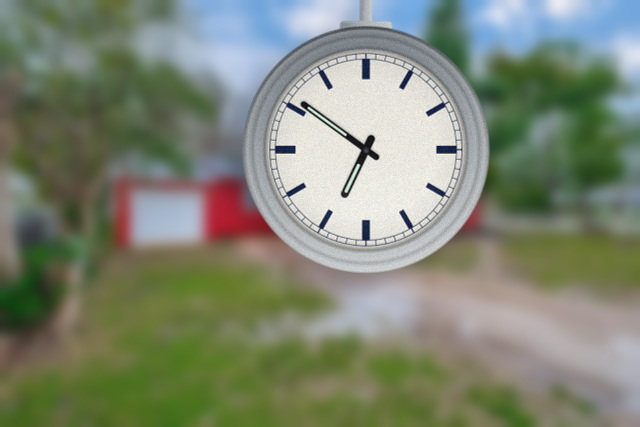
6:51
